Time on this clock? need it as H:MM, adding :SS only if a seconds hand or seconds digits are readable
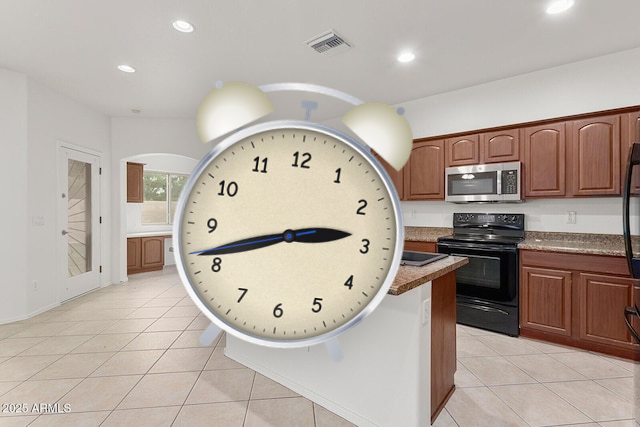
2:41:42
